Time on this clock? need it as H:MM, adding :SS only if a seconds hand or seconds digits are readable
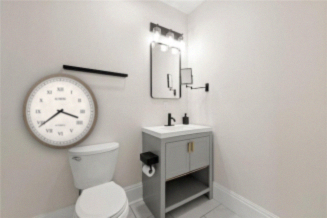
3:39
